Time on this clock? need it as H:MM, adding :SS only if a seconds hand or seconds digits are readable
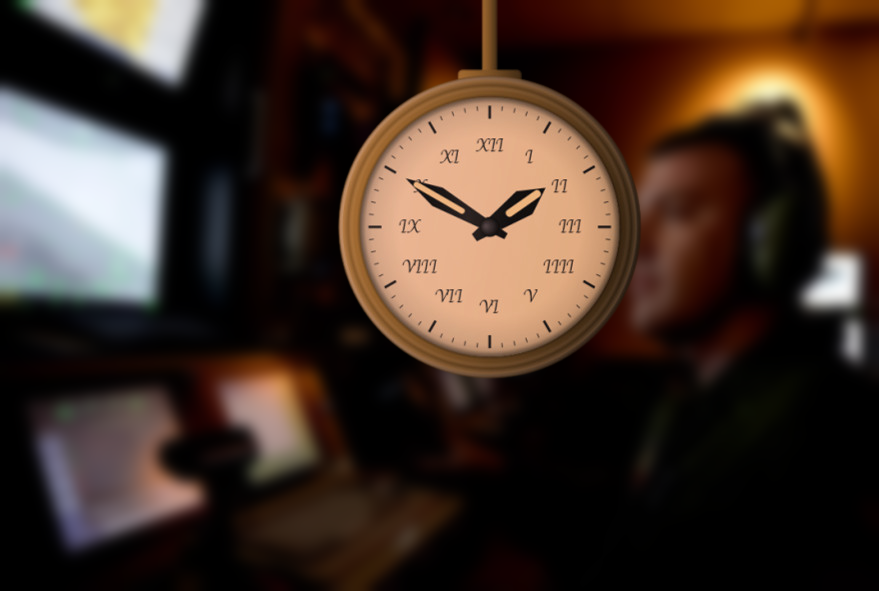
1:50
